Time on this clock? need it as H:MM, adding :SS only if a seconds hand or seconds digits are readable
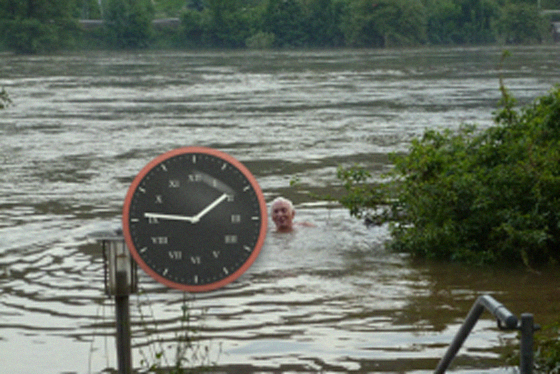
1:46
